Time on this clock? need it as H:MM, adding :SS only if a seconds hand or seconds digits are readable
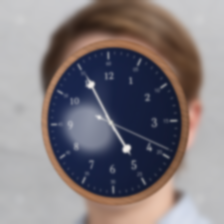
4:55:19
